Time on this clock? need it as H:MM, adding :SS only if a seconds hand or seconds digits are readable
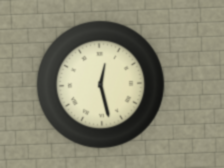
12:28
